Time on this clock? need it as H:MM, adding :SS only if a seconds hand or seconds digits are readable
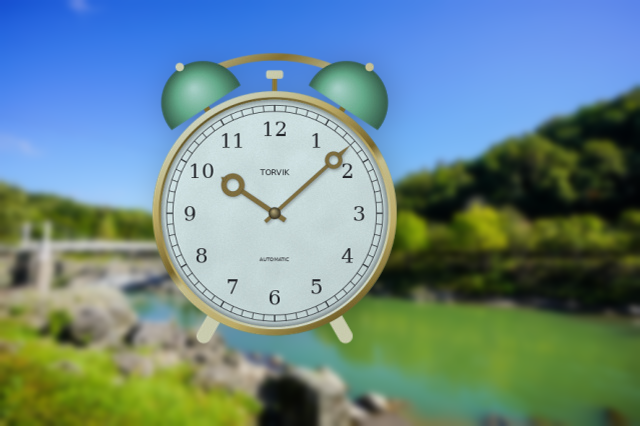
10:08
